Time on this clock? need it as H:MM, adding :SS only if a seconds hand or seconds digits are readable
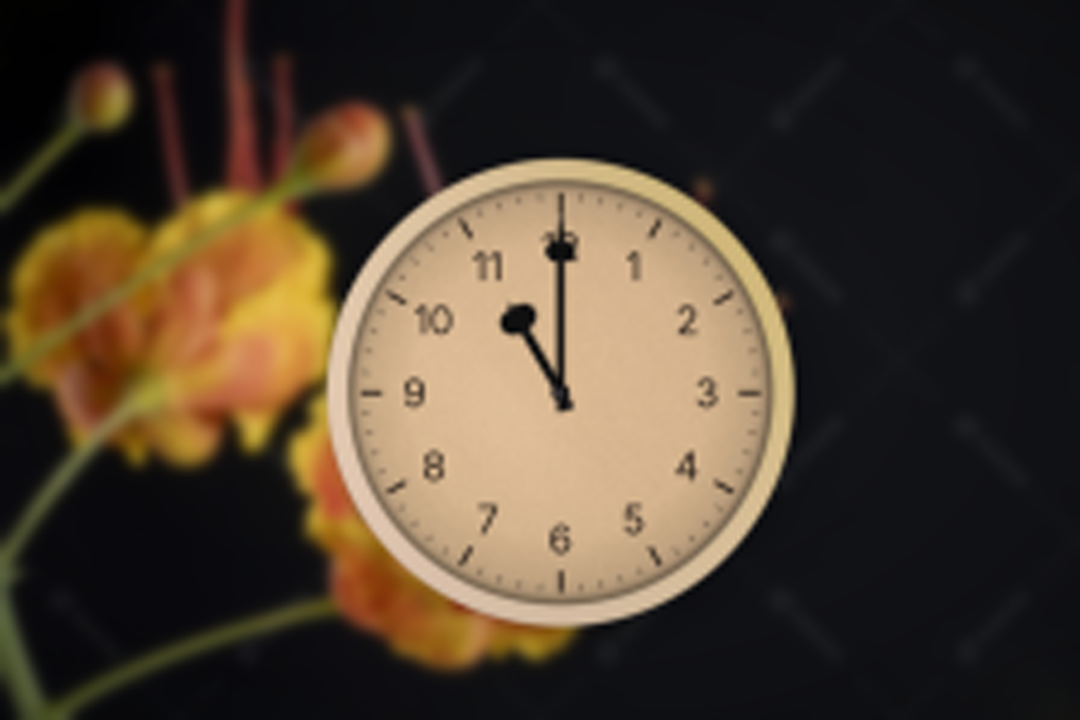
11:00
